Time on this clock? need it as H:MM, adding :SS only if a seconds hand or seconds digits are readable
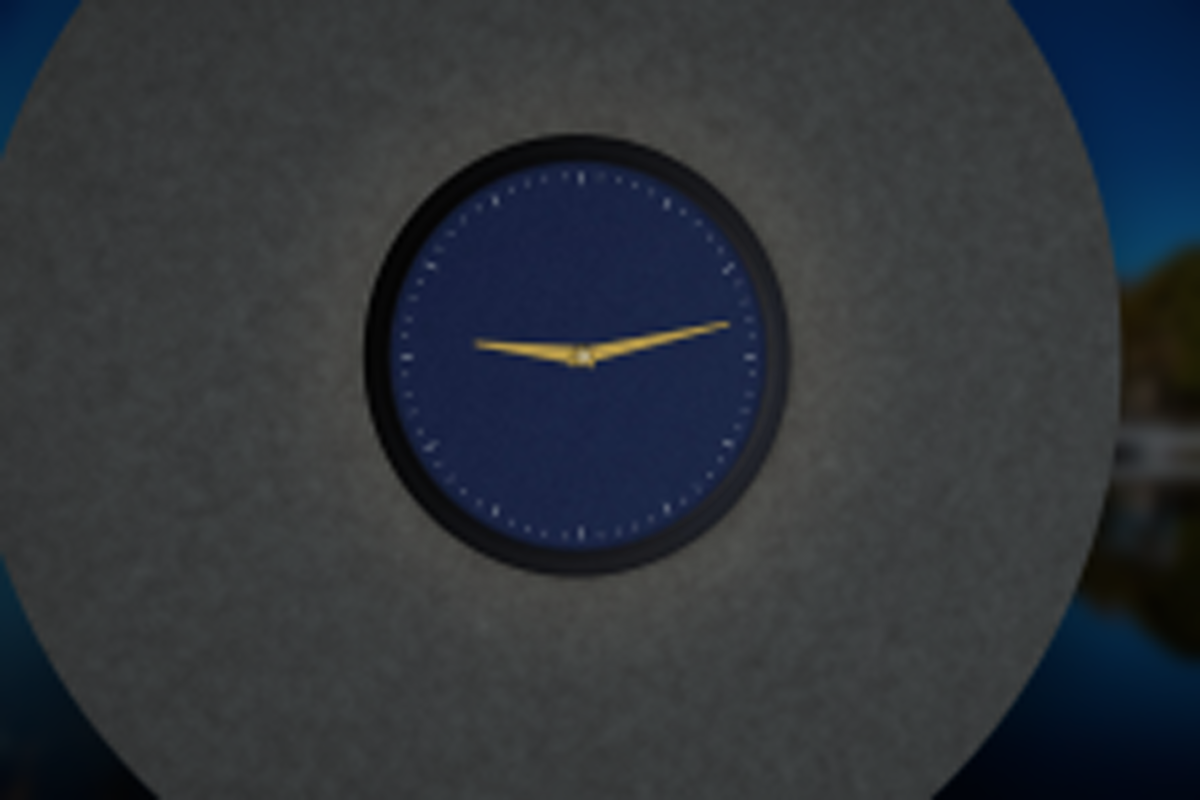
9:13
